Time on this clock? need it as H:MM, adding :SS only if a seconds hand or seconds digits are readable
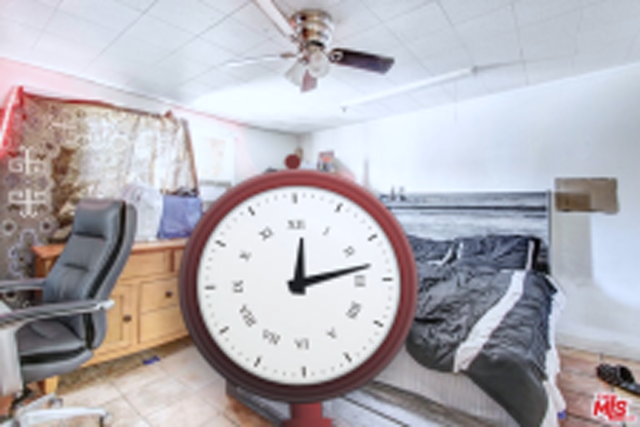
12:13
